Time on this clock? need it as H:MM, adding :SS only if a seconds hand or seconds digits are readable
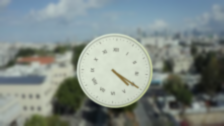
4:20
